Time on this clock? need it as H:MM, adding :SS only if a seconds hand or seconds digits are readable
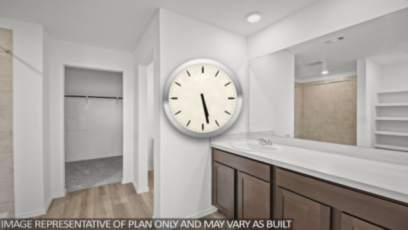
5:28
